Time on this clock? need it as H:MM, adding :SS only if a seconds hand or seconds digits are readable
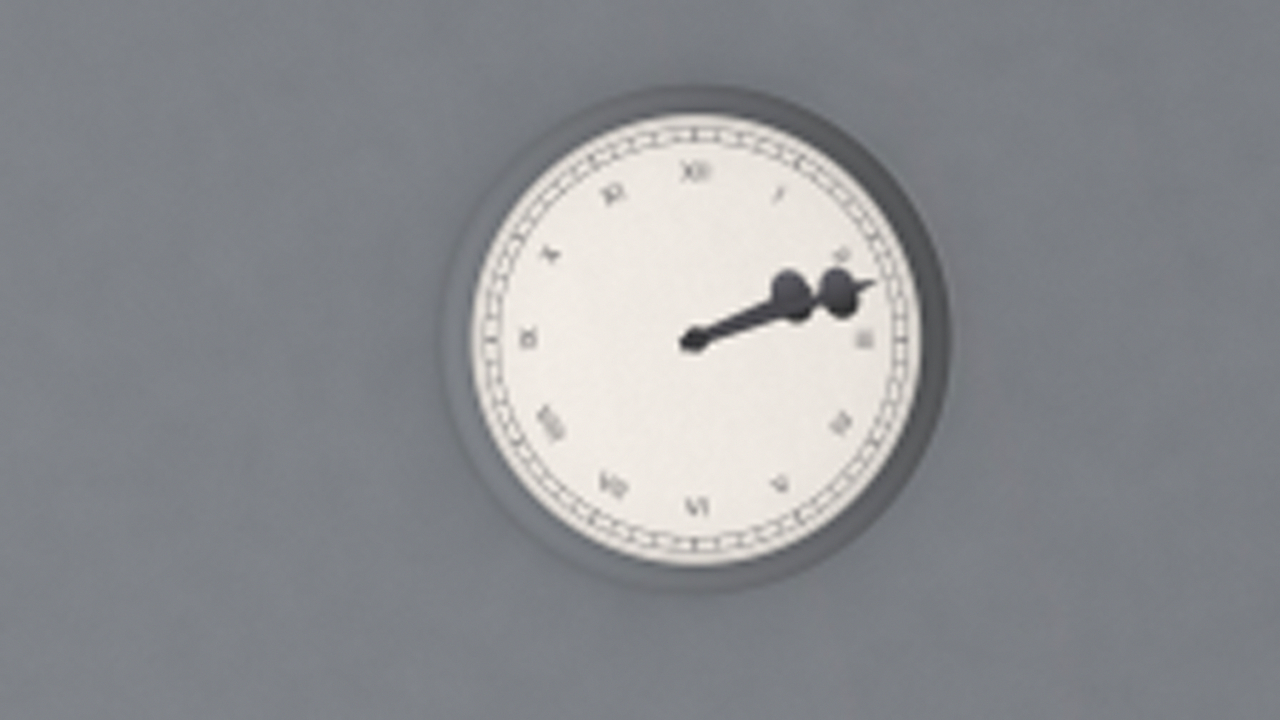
2:12
